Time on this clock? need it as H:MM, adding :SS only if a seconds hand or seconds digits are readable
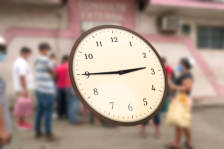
2:45
